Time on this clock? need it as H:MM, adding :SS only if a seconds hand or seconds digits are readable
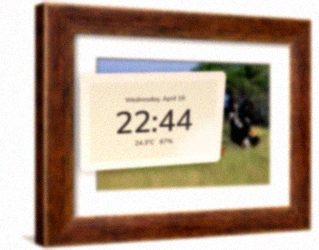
22:44
